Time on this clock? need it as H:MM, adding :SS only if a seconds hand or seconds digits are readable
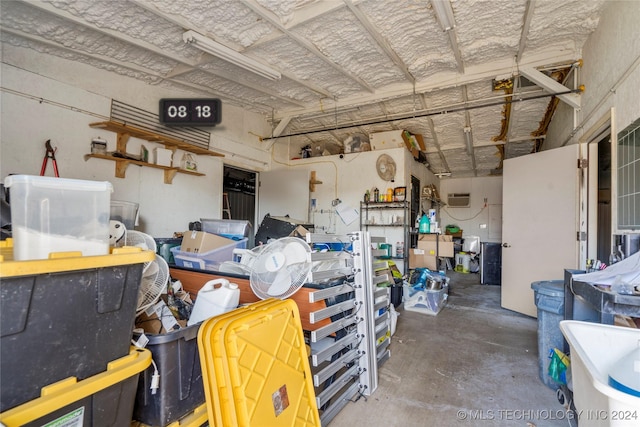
8:18
